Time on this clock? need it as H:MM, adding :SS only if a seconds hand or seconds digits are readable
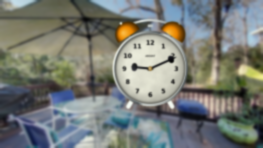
9:11
